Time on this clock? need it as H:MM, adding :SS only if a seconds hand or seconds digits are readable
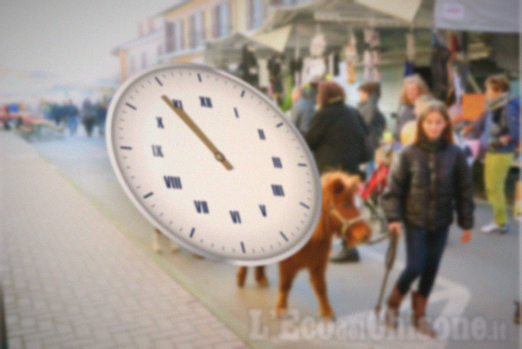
10:54
